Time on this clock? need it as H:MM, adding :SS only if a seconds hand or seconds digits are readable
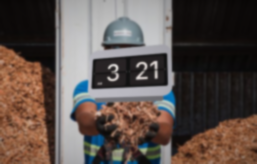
3:21
